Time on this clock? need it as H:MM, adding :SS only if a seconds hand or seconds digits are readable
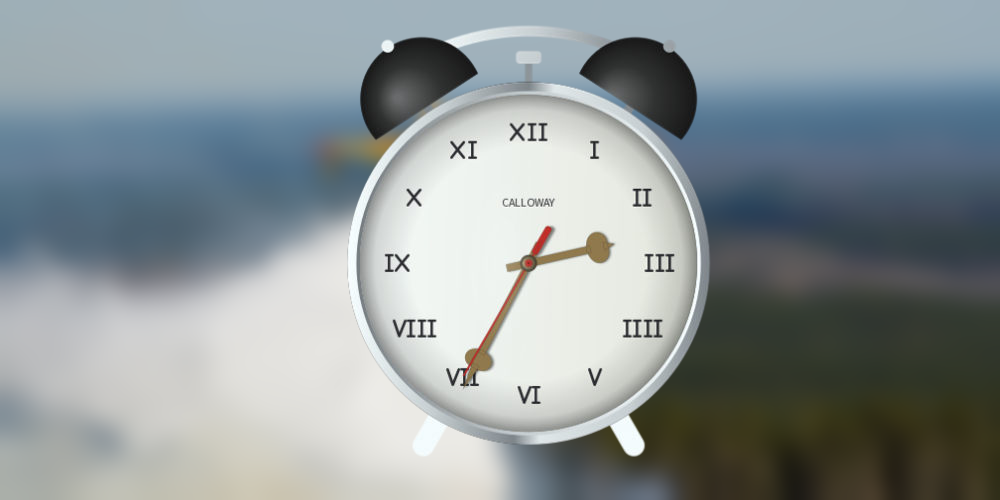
2:34:35
